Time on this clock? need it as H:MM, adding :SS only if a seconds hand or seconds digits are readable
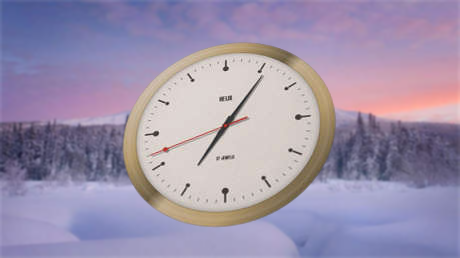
7:05:42
